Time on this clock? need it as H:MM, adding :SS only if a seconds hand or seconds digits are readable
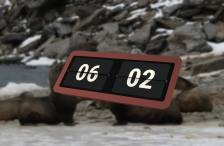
6:02
